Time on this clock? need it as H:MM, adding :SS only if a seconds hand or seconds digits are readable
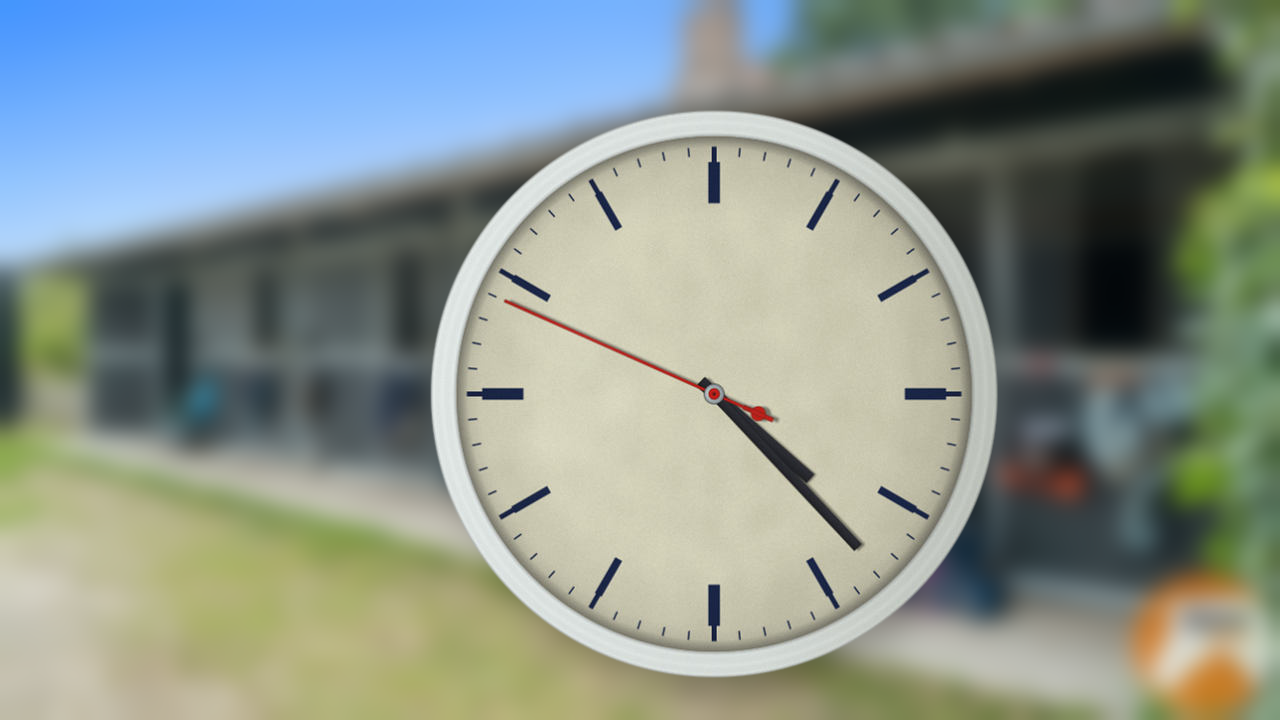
4:22:49
